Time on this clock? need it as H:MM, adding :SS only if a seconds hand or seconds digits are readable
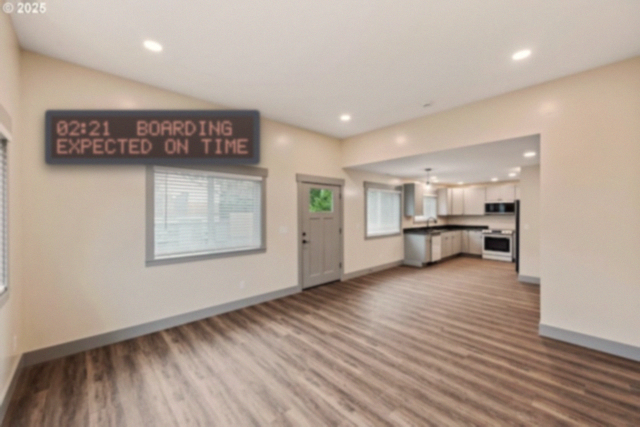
2:21
